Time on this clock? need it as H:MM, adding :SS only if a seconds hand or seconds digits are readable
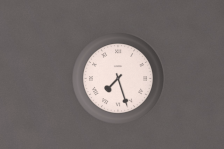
7:27
